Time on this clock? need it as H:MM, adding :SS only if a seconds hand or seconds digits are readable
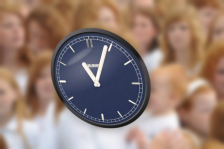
11:04
